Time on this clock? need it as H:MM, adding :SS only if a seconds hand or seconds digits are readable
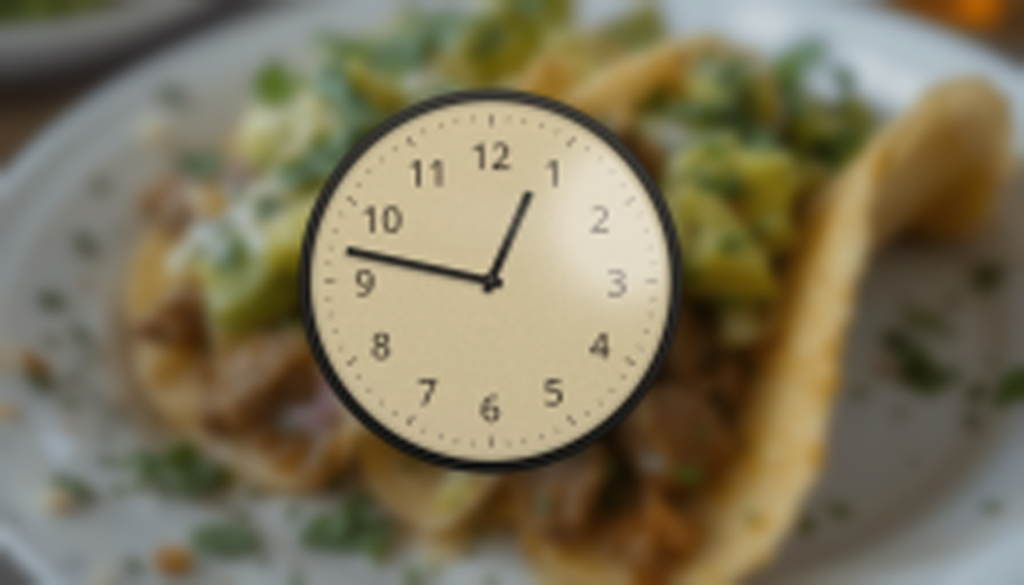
12:47
